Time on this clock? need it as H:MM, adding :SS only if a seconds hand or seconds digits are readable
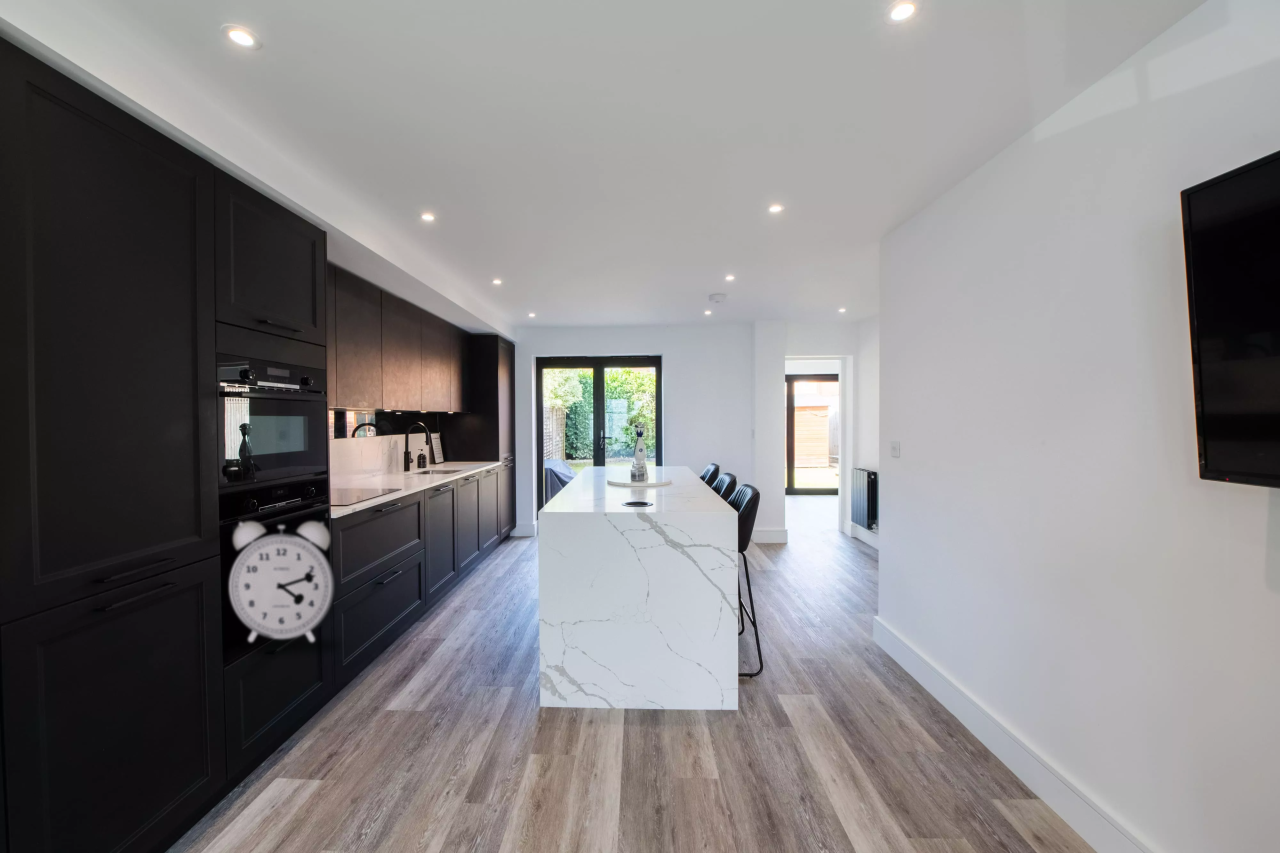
4:12
